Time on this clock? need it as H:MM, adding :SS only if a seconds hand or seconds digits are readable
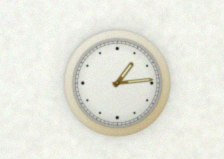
1:14
